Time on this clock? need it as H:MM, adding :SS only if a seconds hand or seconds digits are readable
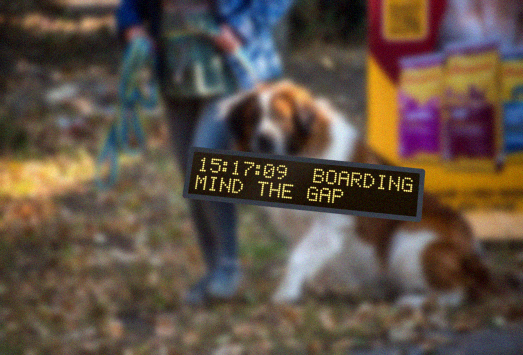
15:17:09
